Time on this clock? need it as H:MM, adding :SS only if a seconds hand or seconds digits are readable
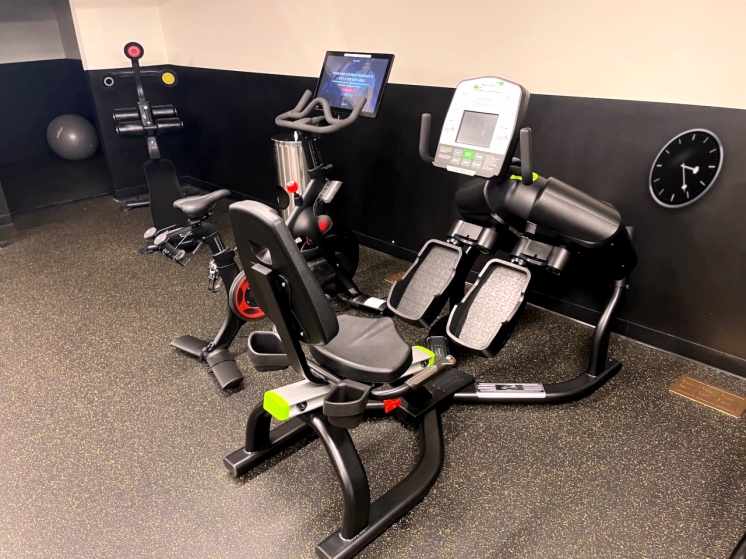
3:26
